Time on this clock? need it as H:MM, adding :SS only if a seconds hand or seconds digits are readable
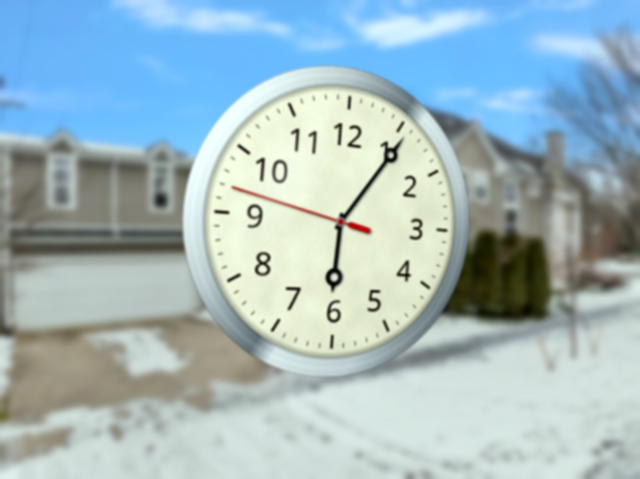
6:05:47
